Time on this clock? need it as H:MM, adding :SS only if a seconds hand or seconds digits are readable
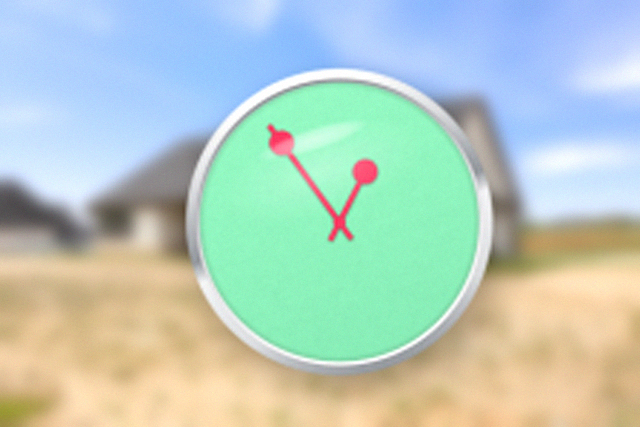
12:54
